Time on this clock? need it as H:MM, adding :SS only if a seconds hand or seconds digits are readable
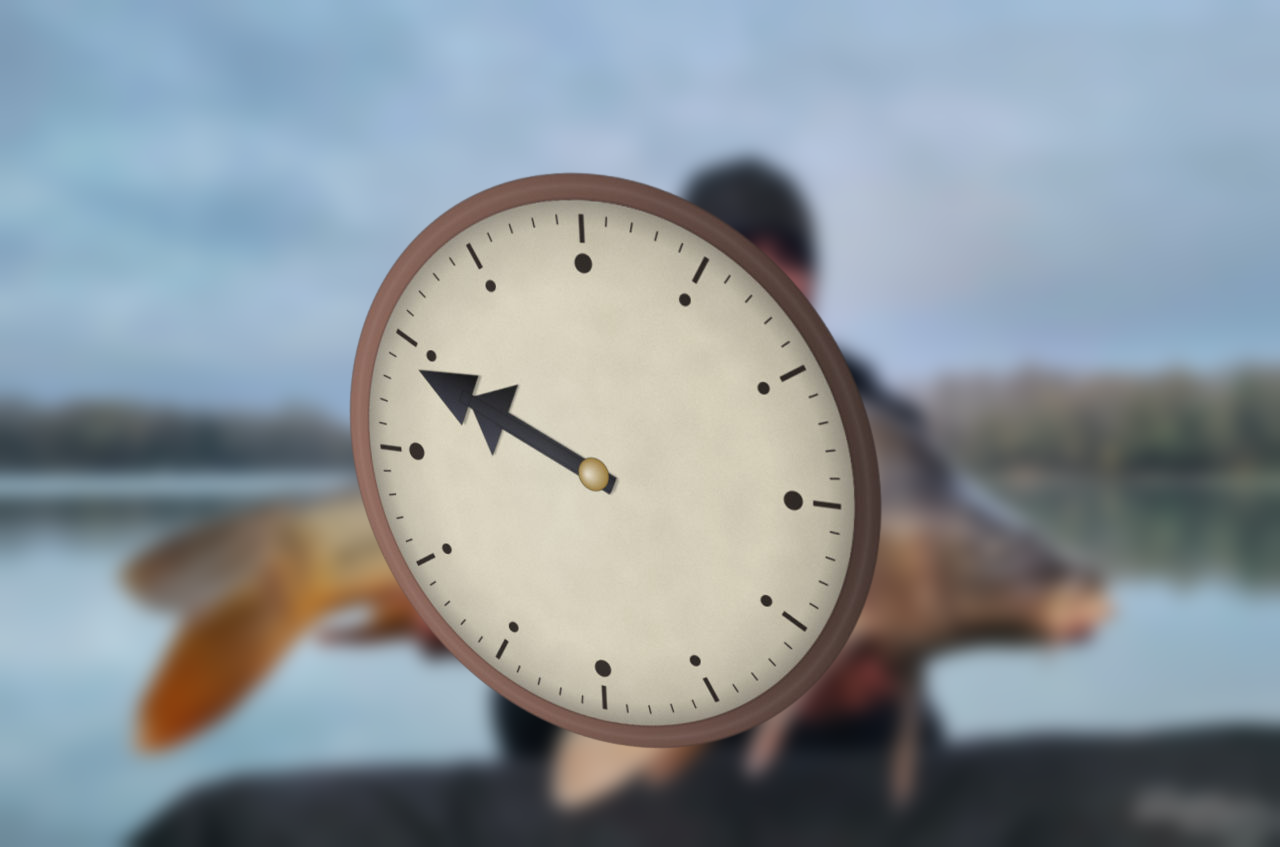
9:49
